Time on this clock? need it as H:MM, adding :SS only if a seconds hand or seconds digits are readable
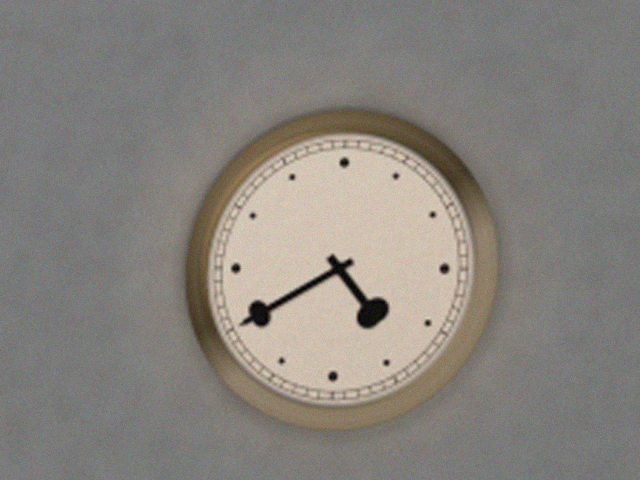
4:40
